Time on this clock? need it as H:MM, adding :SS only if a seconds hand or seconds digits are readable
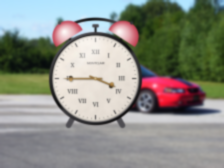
3:45
